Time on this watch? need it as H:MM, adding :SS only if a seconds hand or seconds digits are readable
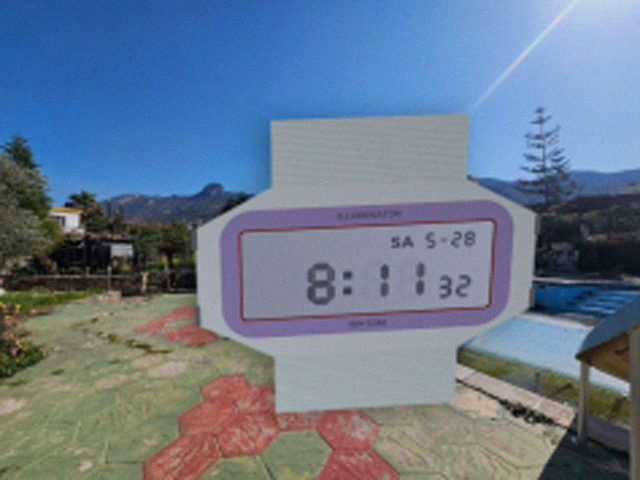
8:11:32
